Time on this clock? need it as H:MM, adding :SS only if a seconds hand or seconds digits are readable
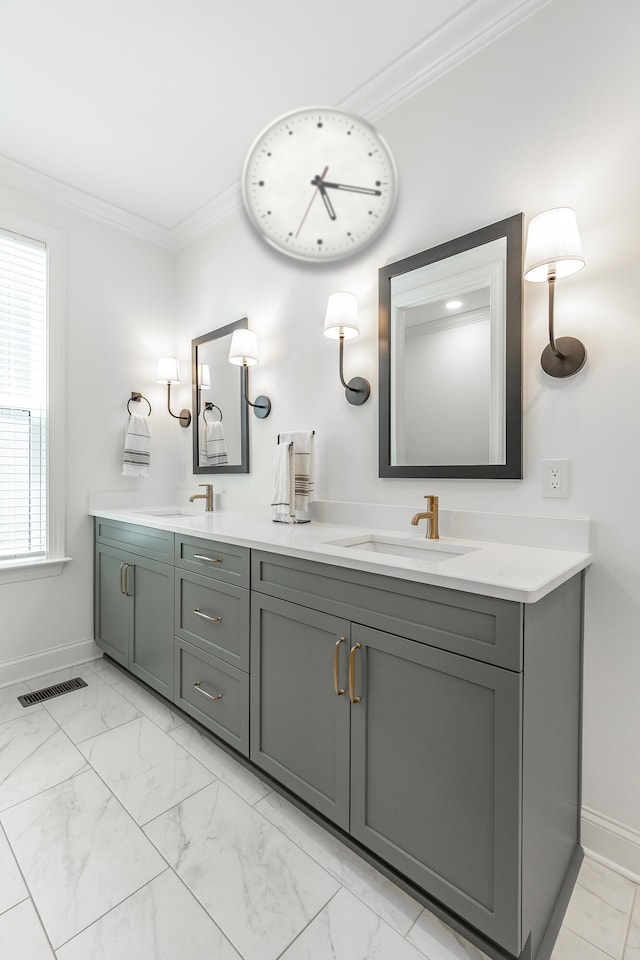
5:16:34
